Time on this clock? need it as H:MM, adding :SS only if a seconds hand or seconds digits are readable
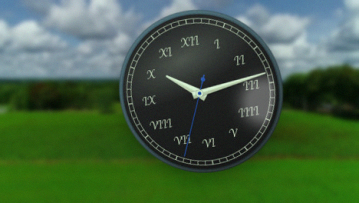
10:13:34
